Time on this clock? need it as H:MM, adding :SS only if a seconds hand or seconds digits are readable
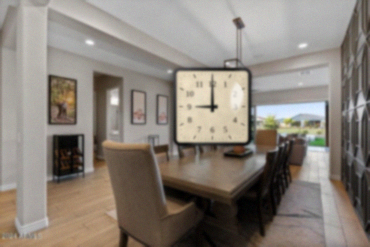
9:00
